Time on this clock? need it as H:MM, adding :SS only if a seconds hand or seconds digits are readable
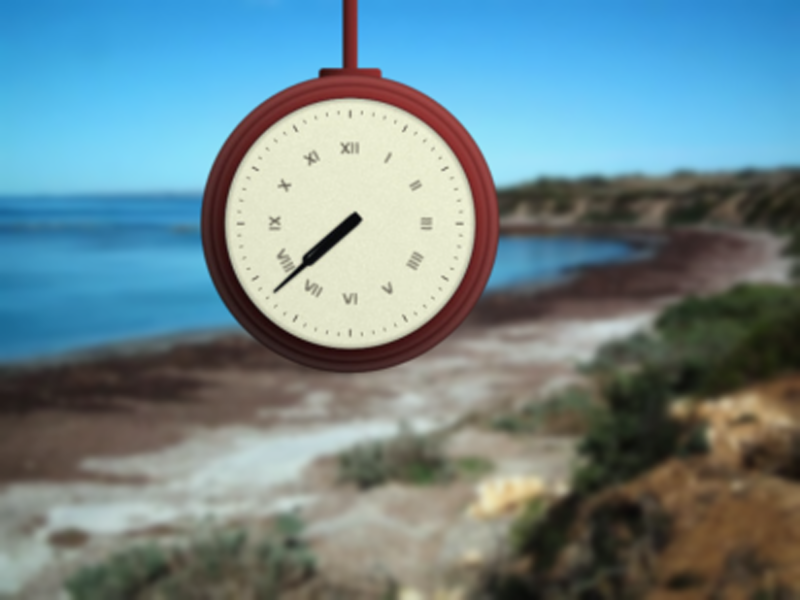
7:38
